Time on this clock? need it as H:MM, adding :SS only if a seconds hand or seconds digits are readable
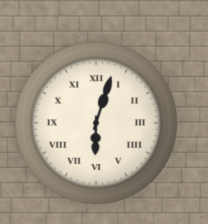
6:03
